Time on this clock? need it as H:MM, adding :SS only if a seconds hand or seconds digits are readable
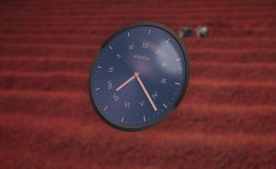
7:22
